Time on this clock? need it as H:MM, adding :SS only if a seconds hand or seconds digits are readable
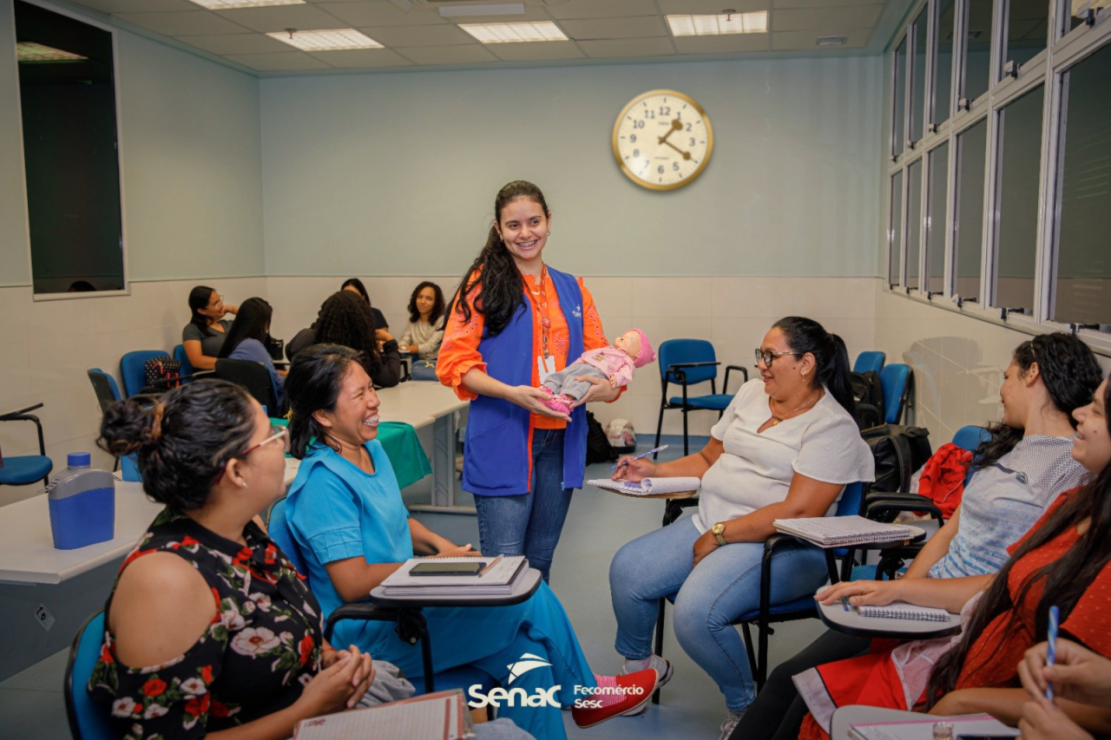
1:20
